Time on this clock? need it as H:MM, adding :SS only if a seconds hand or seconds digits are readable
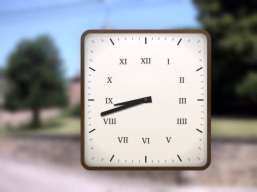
8:42
